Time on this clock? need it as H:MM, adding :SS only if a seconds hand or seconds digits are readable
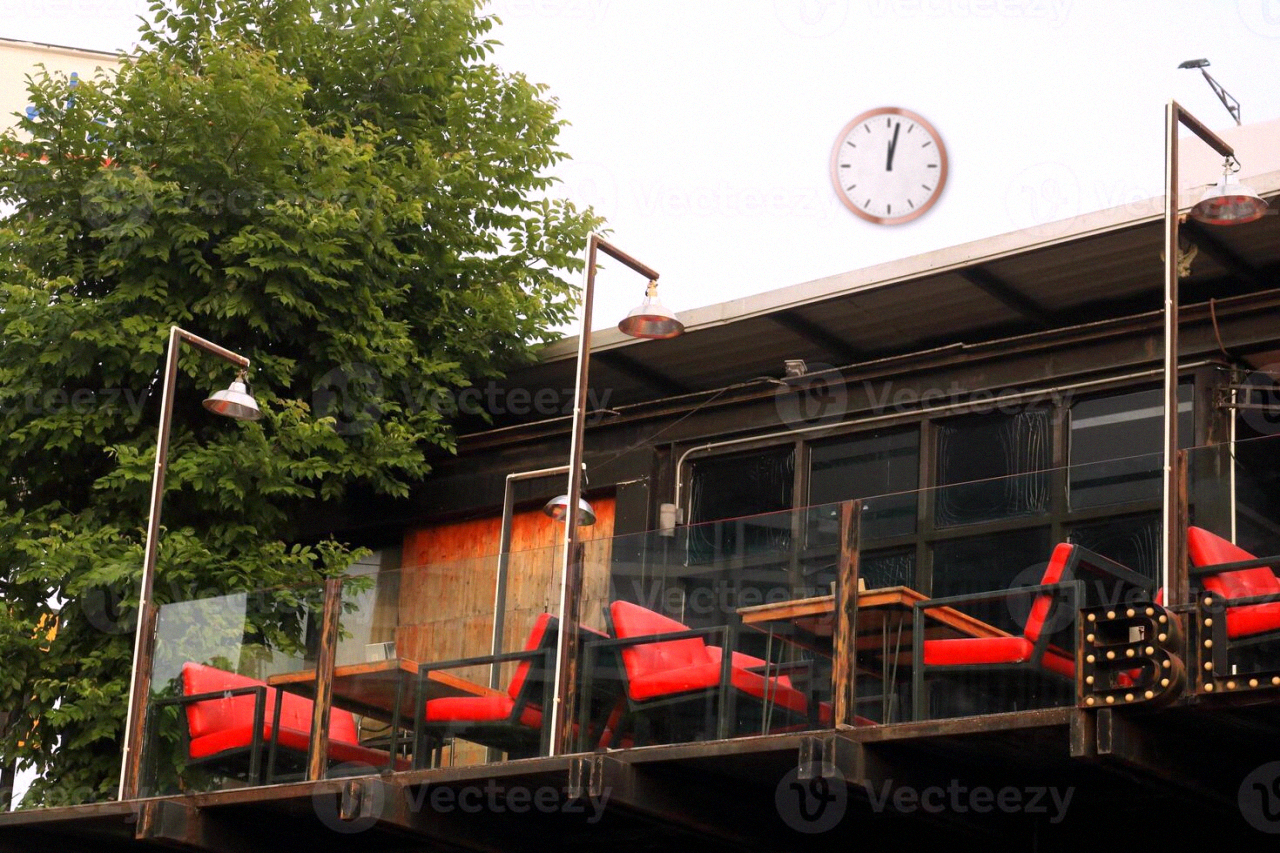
12:02
